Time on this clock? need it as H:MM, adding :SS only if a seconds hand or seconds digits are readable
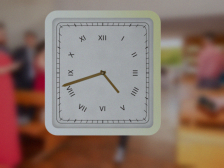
4:42
